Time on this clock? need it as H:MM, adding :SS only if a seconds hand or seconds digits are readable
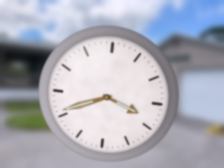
3:41
